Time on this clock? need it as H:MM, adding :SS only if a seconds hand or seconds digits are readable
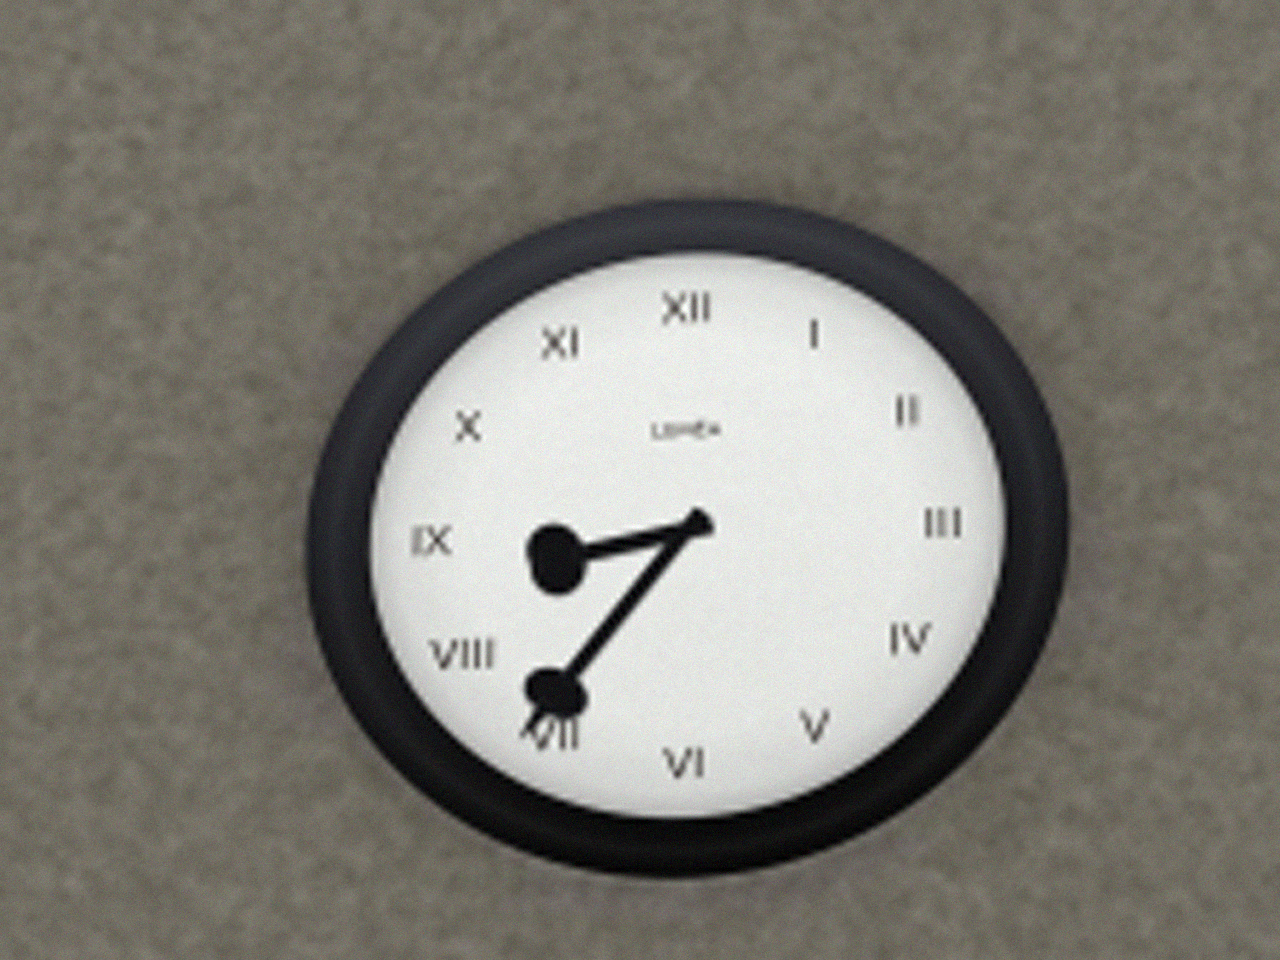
8:36
